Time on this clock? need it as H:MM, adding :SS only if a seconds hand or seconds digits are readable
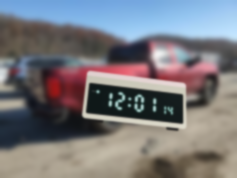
12:01
